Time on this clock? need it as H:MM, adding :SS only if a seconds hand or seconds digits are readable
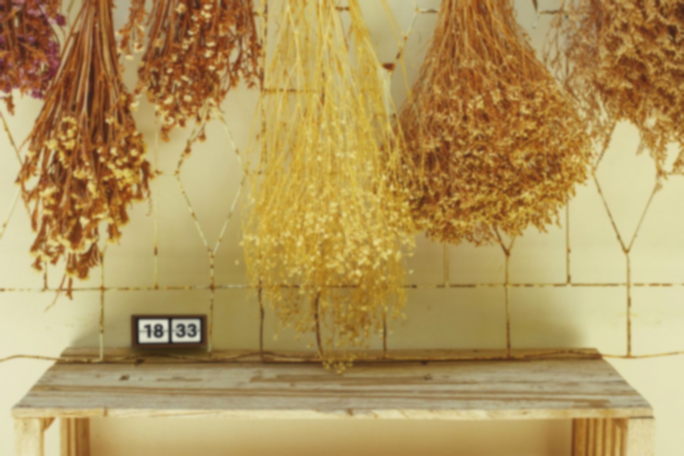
18:33
